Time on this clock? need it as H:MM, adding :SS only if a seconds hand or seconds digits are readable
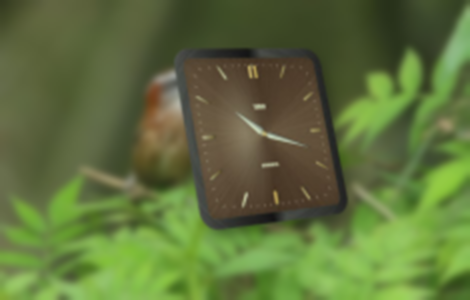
10:18
